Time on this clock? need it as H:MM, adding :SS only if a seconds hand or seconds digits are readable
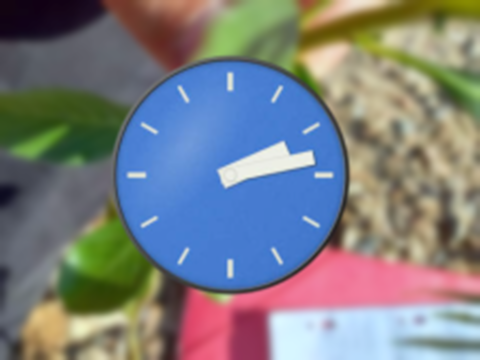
2:13
